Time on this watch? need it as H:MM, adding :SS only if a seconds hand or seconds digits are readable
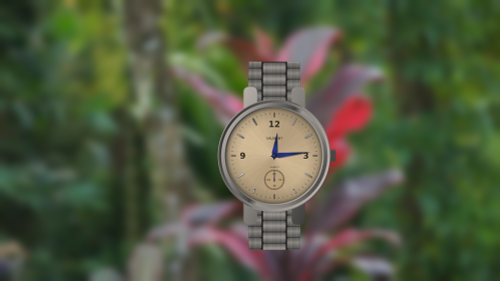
12:14
